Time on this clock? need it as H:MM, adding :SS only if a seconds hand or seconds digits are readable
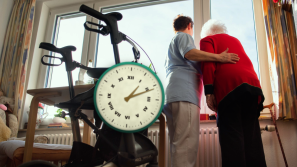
1:11
